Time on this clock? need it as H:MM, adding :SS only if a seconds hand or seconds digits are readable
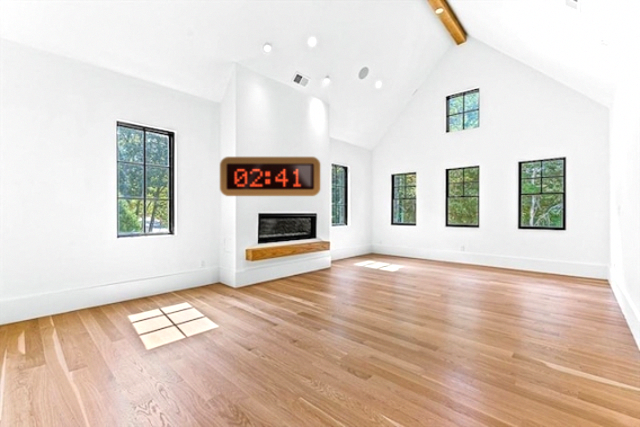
2:41
